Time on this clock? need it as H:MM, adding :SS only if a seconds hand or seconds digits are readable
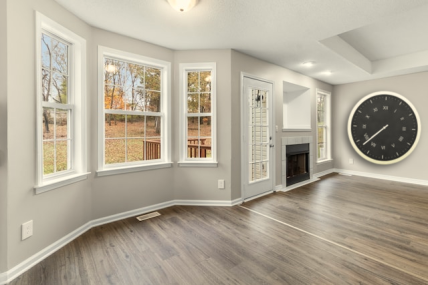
7:38
